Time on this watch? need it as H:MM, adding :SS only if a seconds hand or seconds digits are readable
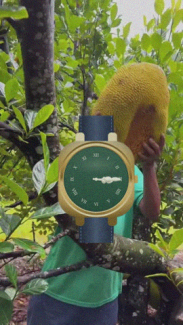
3:15
